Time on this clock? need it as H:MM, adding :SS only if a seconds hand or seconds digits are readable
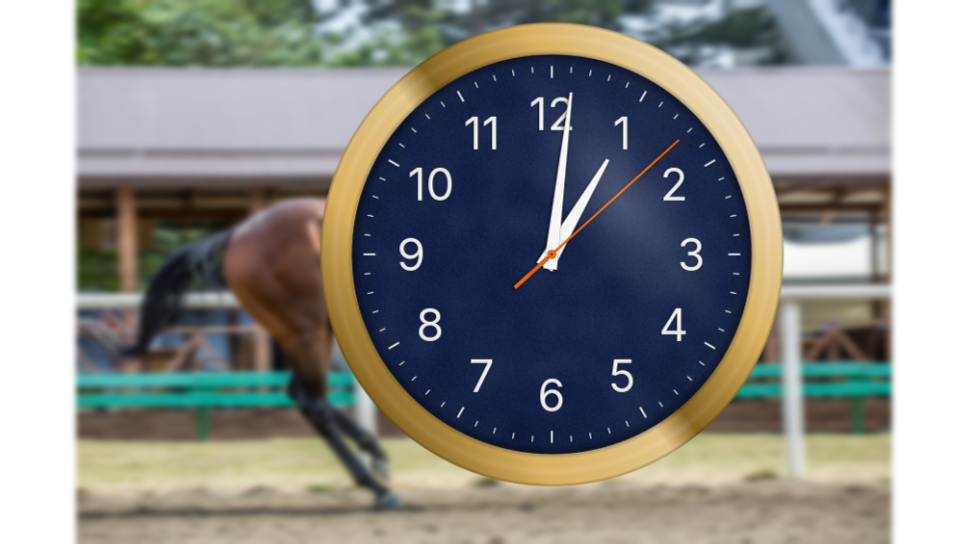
1:01:08
